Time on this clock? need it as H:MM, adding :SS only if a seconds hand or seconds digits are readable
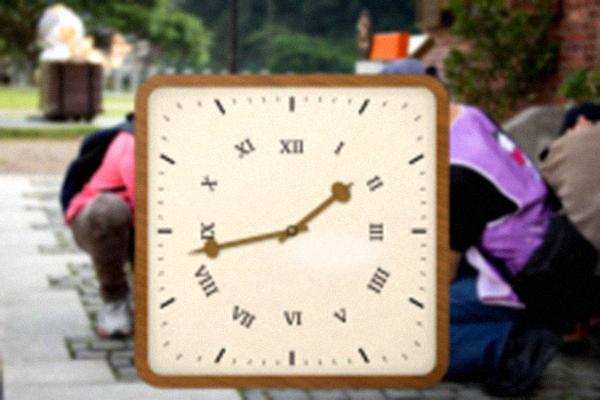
1:43
